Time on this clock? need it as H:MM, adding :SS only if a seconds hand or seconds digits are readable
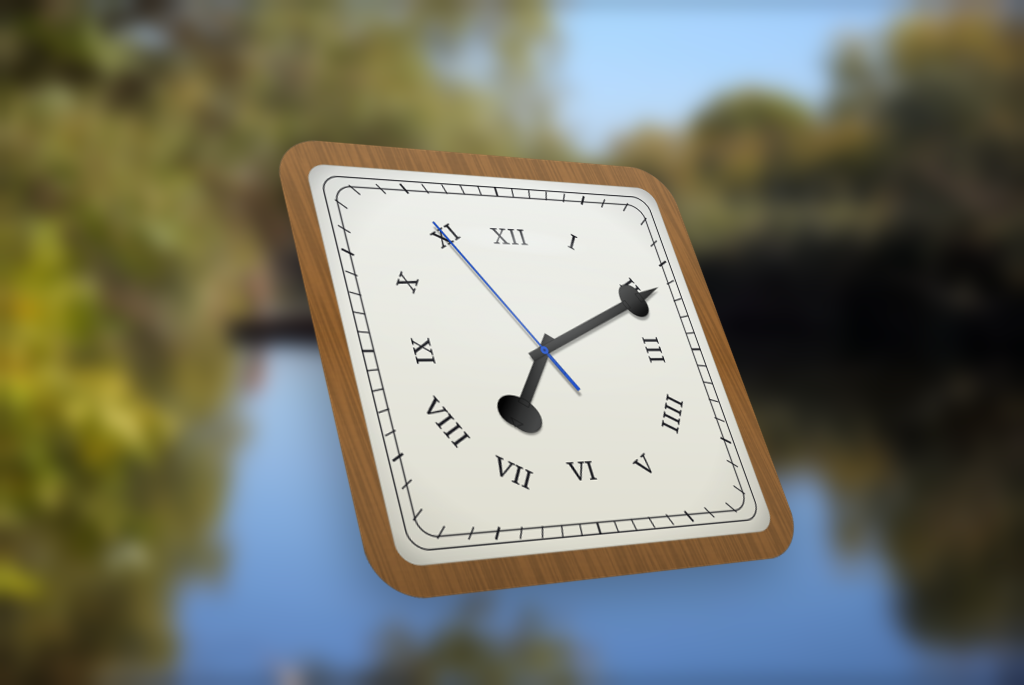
7:10:55
